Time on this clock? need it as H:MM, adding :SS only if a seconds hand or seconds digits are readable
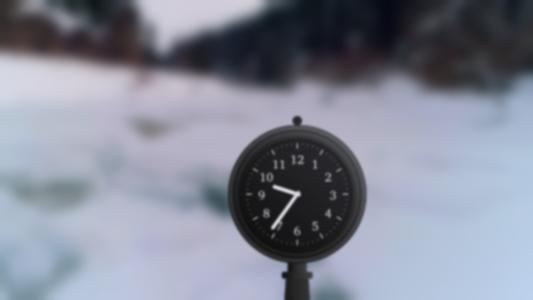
9:36
